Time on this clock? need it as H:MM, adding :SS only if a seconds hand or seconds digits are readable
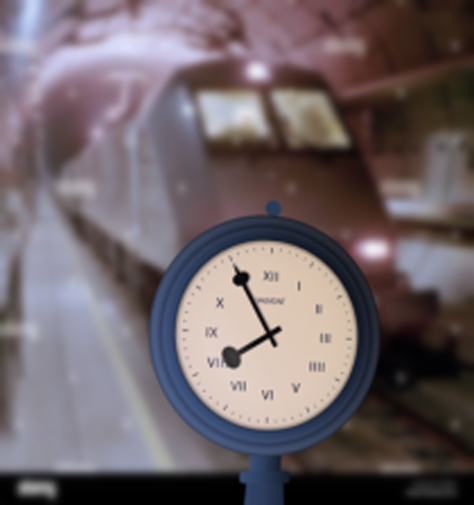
7:55
